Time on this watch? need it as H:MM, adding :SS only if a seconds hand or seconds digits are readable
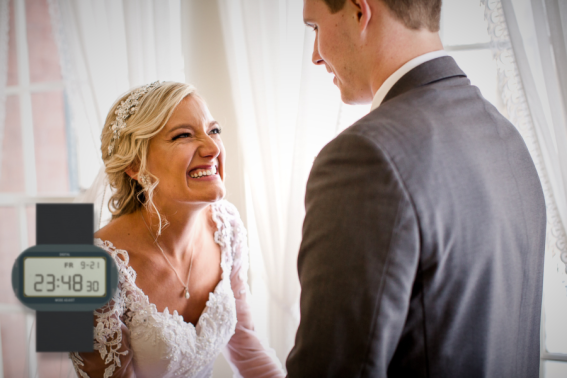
23:48:30
